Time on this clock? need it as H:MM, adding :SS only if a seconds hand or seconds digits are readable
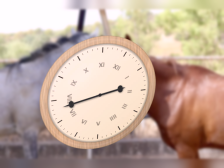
1:38
